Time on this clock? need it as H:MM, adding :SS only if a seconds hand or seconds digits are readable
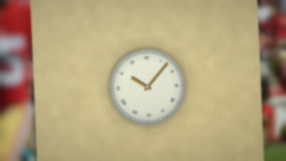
10:07
